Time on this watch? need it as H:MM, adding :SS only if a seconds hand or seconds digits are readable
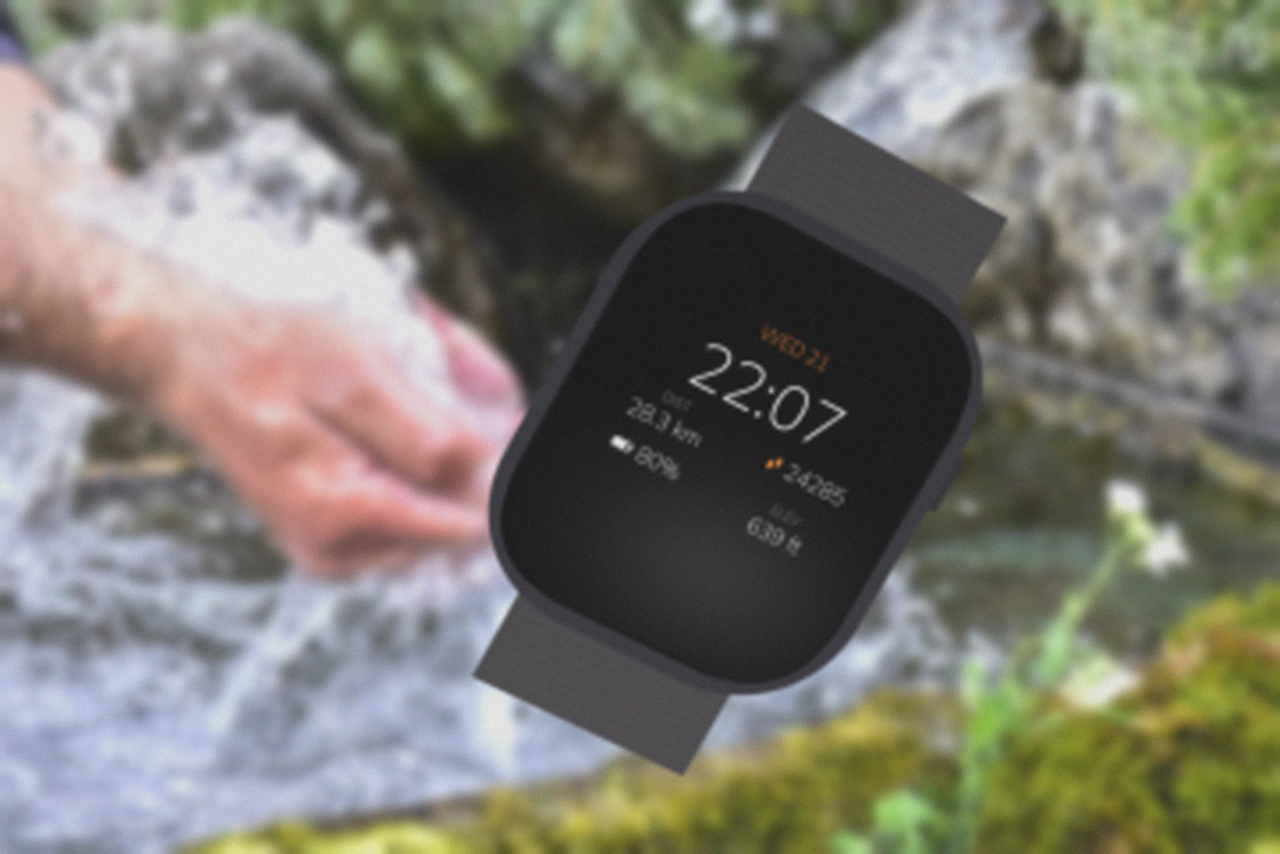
22:07
